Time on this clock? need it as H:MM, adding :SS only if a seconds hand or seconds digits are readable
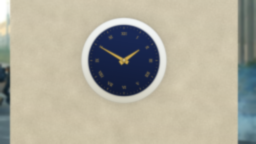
1:50
